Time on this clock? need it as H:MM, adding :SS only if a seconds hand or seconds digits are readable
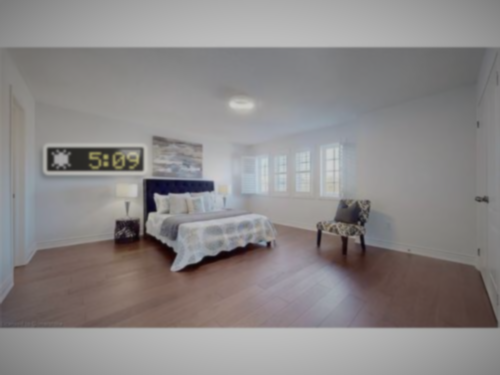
5:09
